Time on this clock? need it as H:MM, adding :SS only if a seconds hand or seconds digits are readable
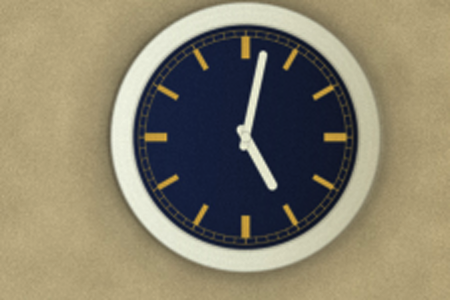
5:02
